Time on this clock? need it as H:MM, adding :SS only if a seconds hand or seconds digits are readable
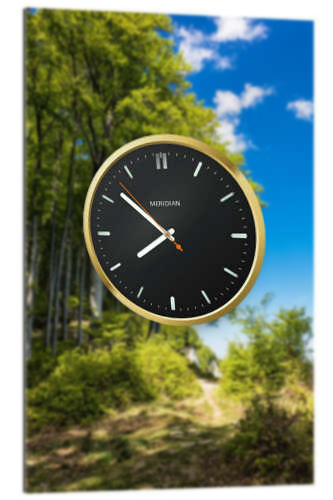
7:51:53
